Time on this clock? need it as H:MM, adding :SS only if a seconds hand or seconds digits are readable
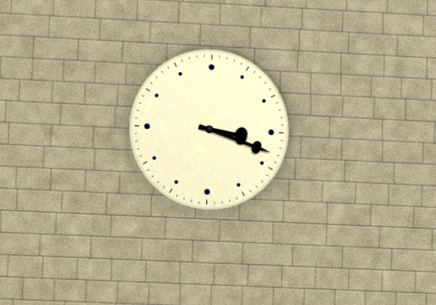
3:18
